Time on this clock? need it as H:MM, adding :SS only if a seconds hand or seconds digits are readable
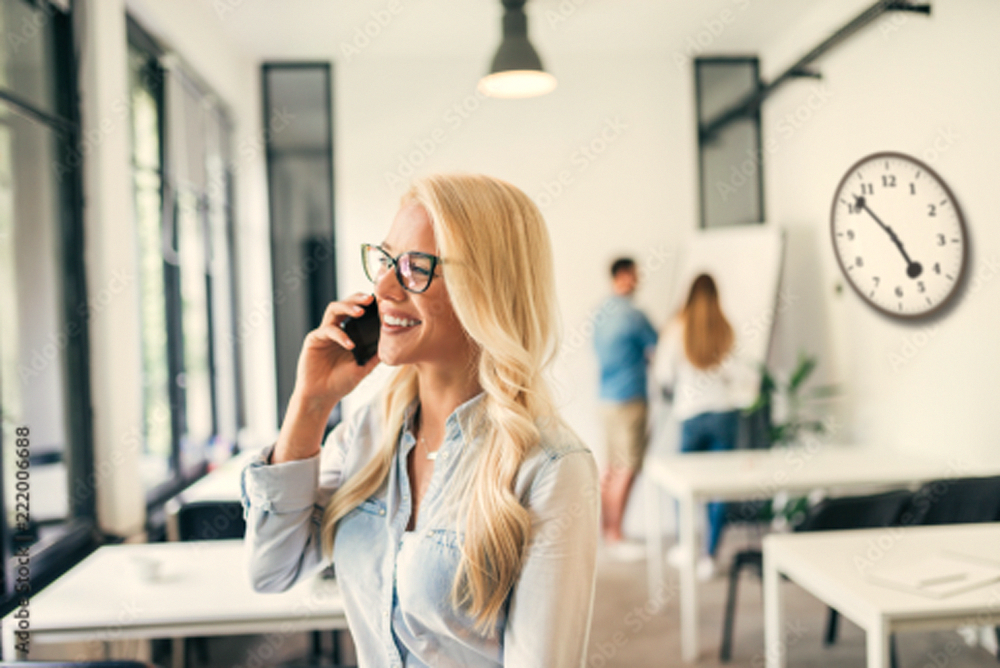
4:52
